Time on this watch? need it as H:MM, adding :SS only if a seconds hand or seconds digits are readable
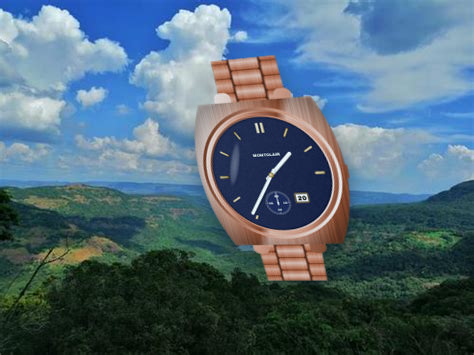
1:36
